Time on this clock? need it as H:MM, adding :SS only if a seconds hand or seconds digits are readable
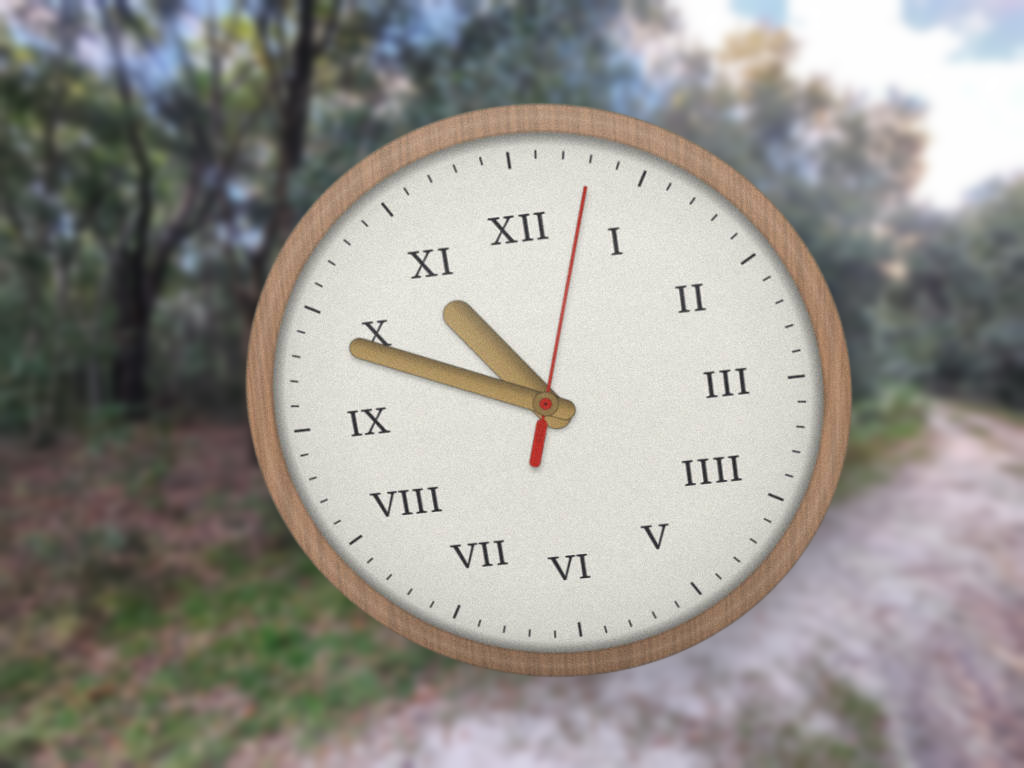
10:49:03
